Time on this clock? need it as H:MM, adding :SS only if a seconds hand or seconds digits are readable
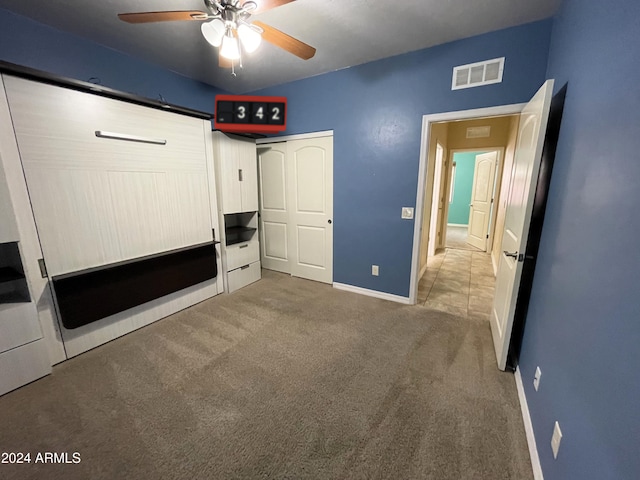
3:42
